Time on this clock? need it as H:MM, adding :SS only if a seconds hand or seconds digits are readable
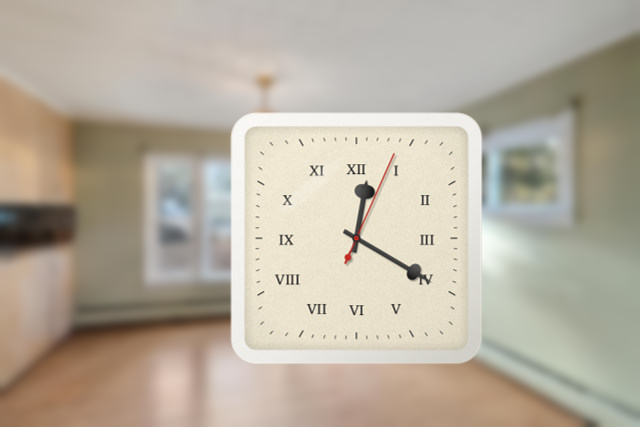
12:20:04
